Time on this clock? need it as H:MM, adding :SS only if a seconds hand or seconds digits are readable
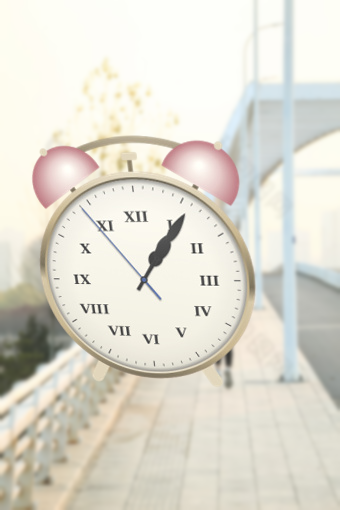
1:05:54
